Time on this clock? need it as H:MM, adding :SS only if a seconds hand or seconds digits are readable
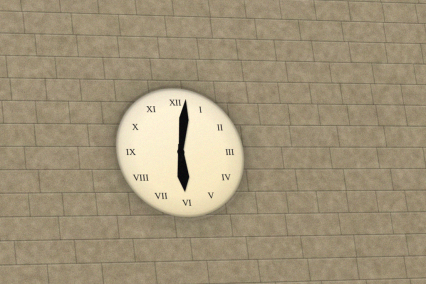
6:02
